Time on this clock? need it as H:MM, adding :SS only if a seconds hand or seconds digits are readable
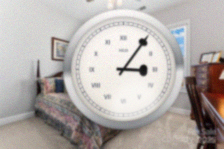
3:06
